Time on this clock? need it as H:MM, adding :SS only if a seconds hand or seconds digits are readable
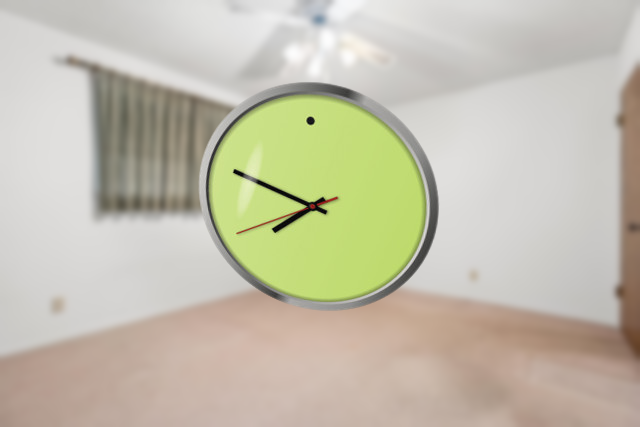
7:48:41
